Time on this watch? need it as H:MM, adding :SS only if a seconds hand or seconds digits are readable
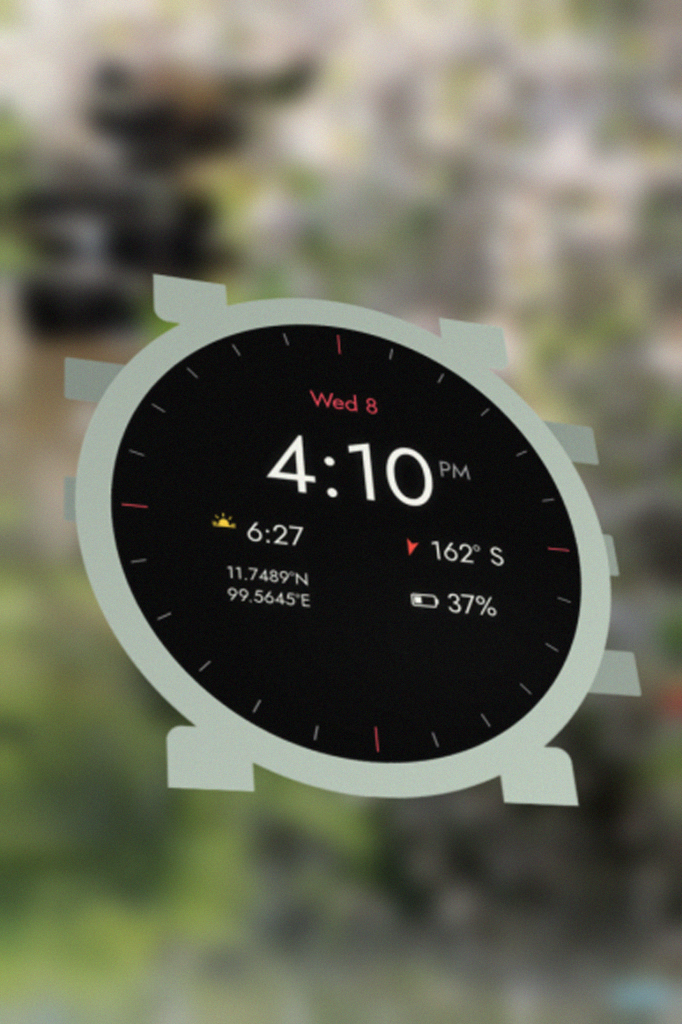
4:10
